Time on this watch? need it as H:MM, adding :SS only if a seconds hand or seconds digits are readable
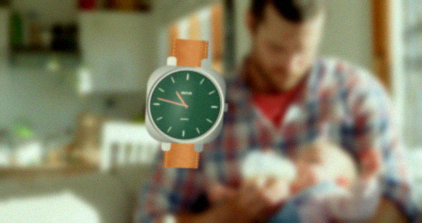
10:47
